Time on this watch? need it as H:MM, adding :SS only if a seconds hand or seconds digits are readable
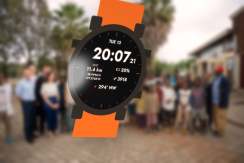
20:07
